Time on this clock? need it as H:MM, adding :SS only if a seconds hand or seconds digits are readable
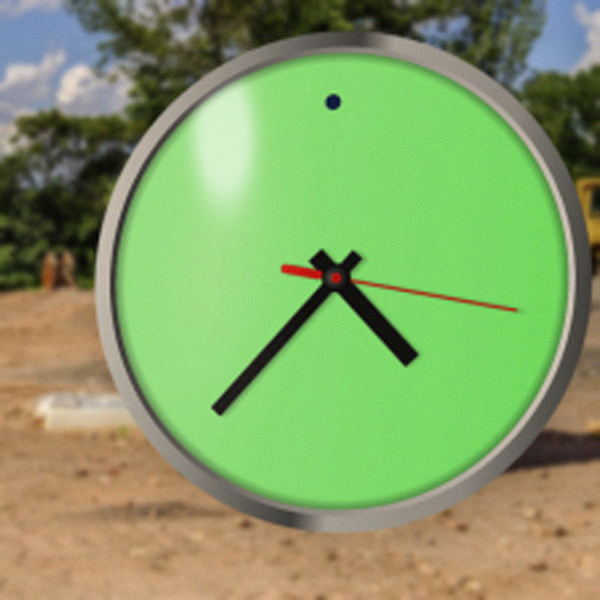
4:37:17
